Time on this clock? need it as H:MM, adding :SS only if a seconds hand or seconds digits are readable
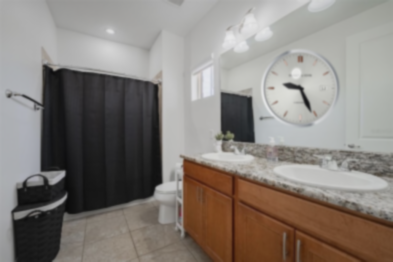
9:26
